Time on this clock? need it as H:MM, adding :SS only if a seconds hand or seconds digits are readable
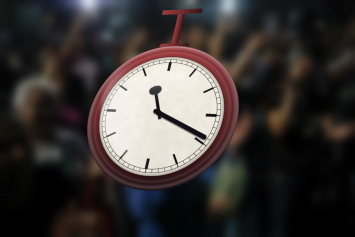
11:19
